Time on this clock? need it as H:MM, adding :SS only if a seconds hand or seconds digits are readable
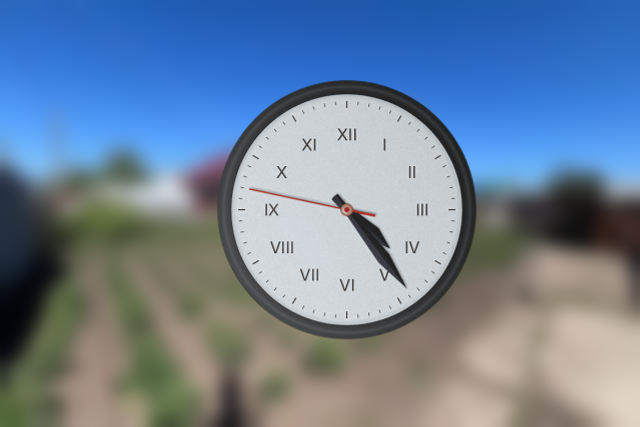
4:23:47
